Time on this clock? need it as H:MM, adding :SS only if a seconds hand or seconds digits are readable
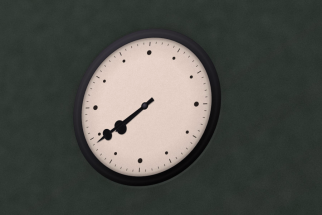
7:39
